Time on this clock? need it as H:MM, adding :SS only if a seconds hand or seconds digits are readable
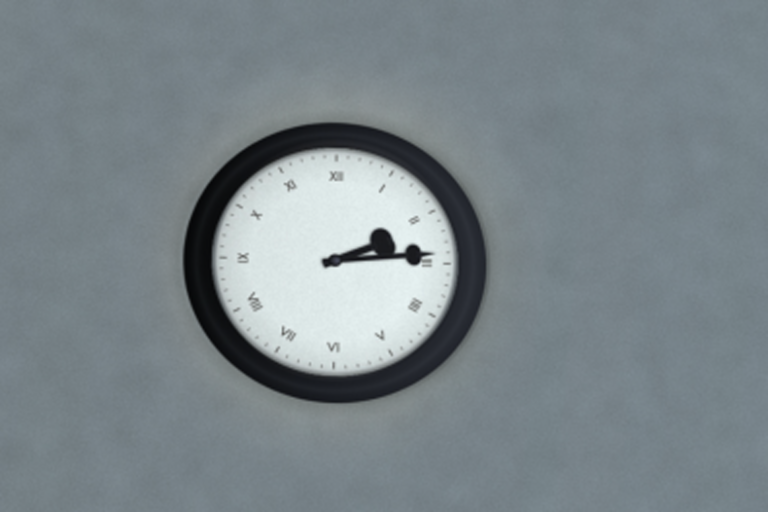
2:14
